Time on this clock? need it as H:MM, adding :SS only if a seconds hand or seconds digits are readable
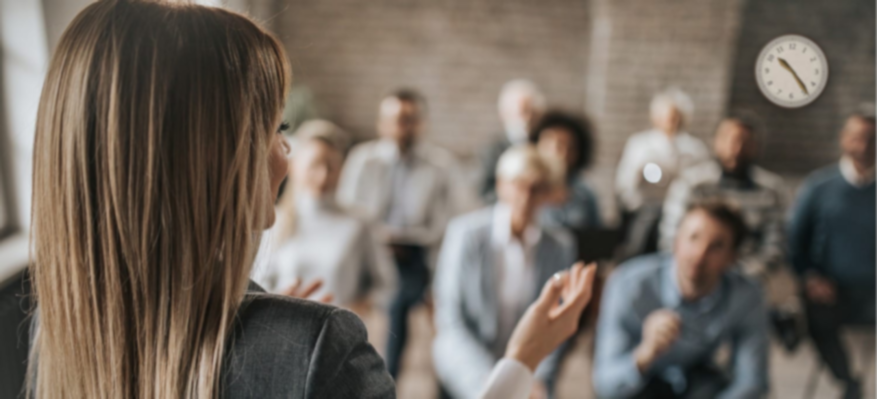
10:24
